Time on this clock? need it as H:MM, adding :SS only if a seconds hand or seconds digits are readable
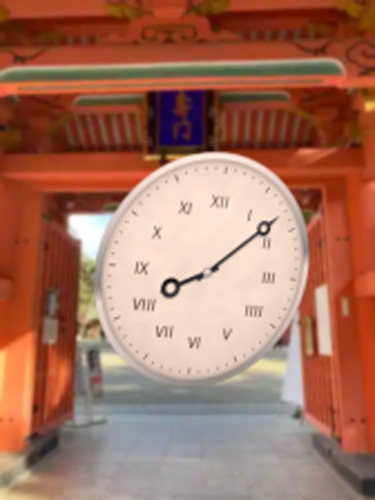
8:08
